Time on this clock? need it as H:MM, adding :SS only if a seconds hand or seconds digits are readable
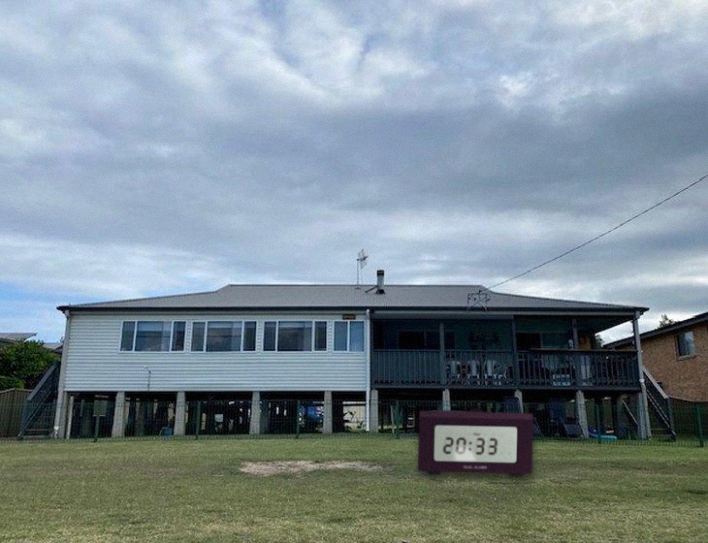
20:33
